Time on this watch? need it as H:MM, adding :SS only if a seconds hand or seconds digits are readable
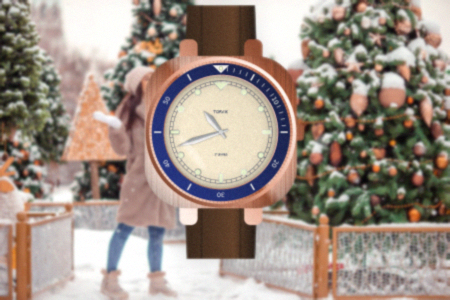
10:42
